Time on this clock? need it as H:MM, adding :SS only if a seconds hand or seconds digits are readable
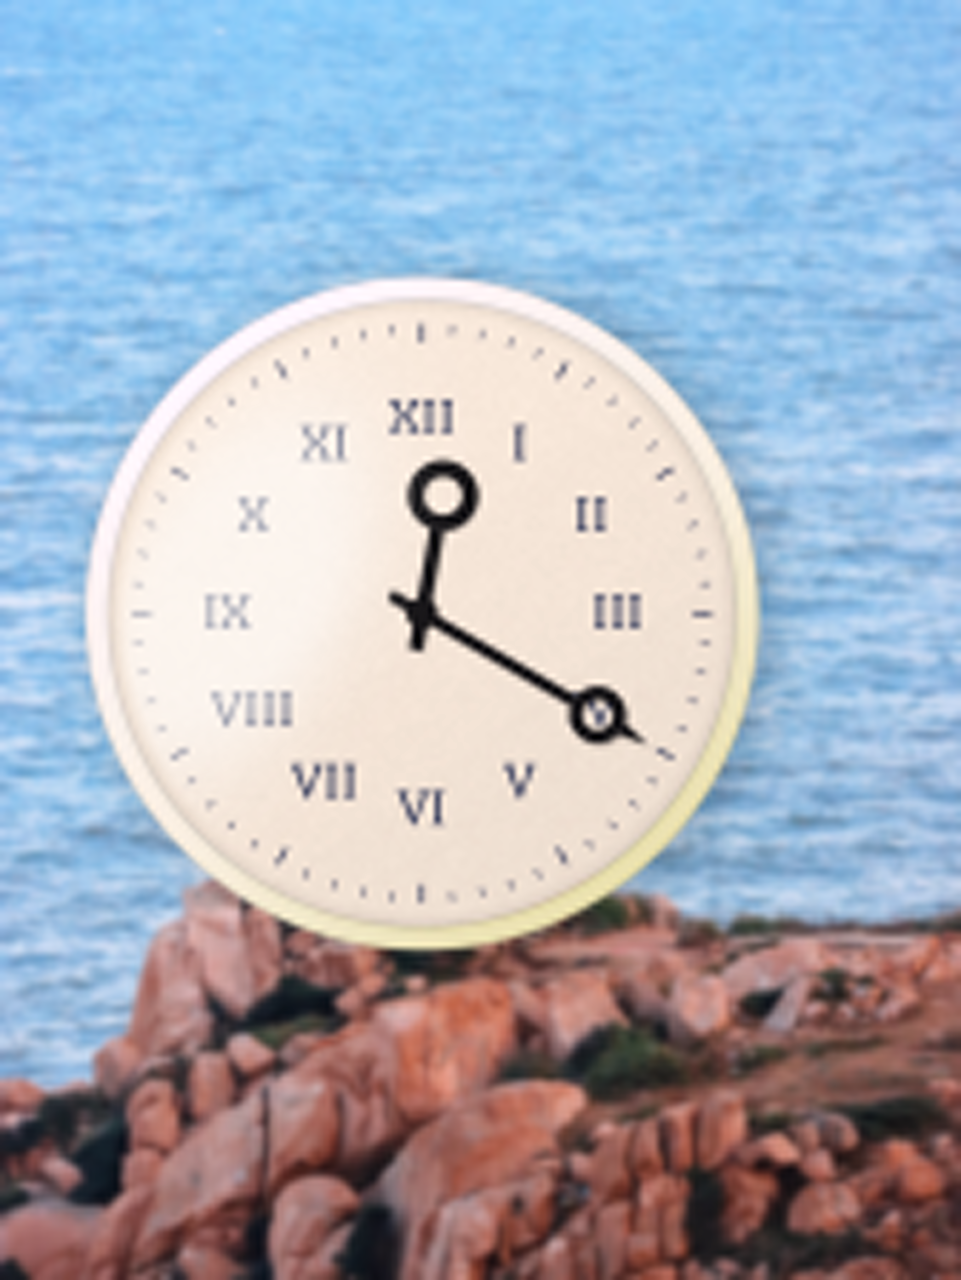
12:20
